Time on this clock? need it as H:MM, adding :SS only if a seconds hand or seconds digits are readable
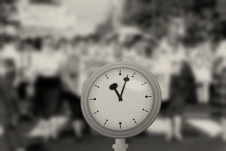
11:03
